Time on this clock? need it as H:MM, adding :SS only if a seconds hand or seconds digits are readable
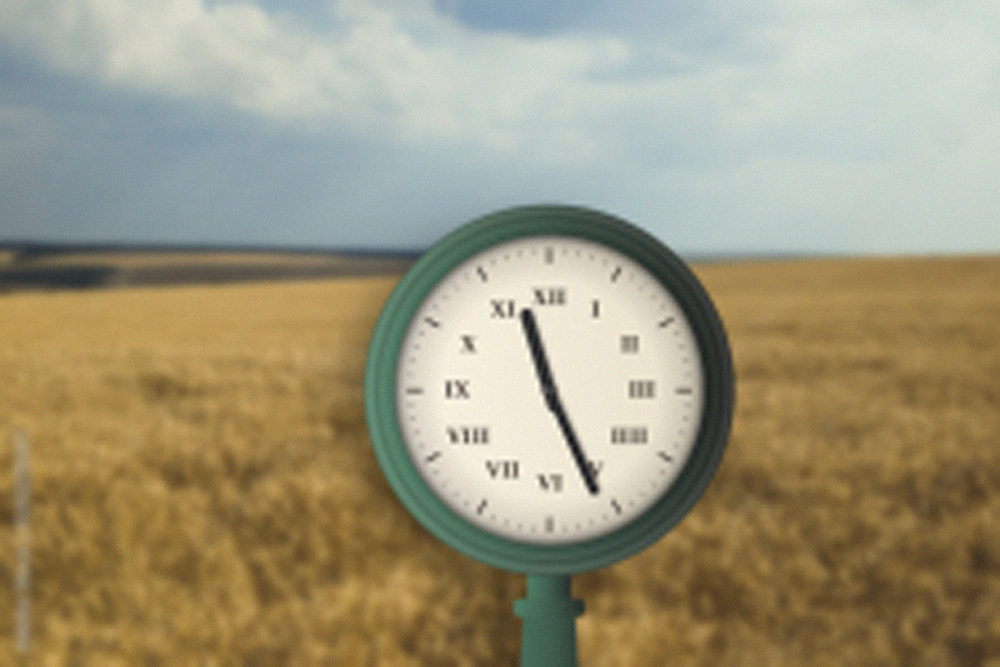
11:26
